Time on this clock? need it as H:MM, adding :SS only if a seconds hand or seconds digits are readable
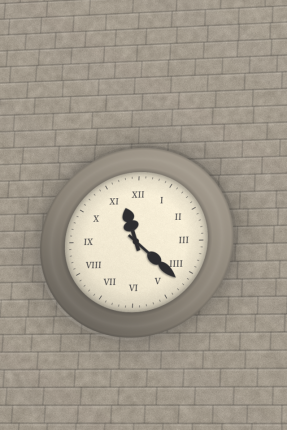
11:22
